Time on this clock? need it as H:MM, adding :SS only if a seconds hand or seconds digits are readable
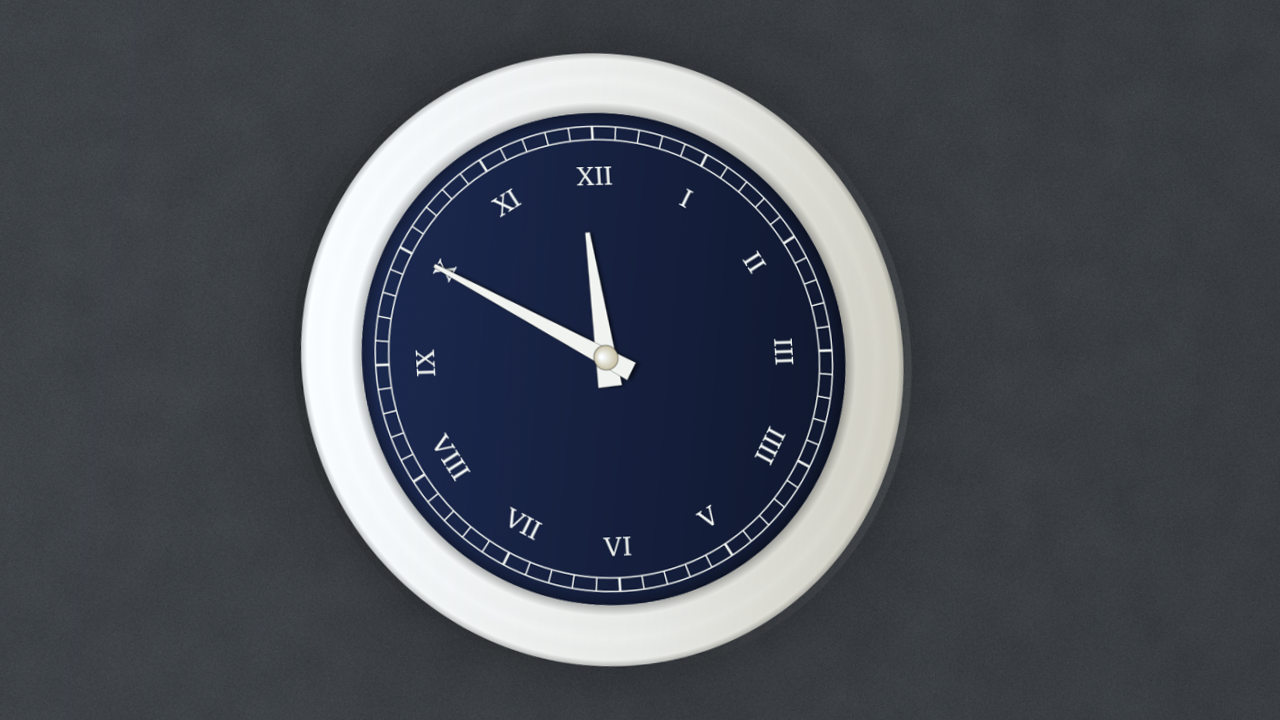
11:50
